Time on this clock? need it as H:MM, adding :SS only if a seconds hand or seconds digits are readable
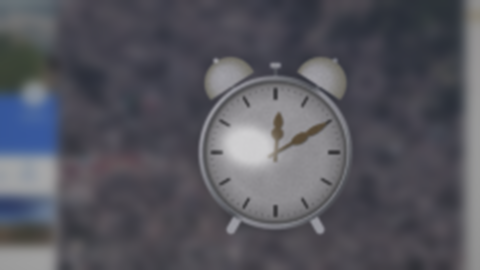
12:10
